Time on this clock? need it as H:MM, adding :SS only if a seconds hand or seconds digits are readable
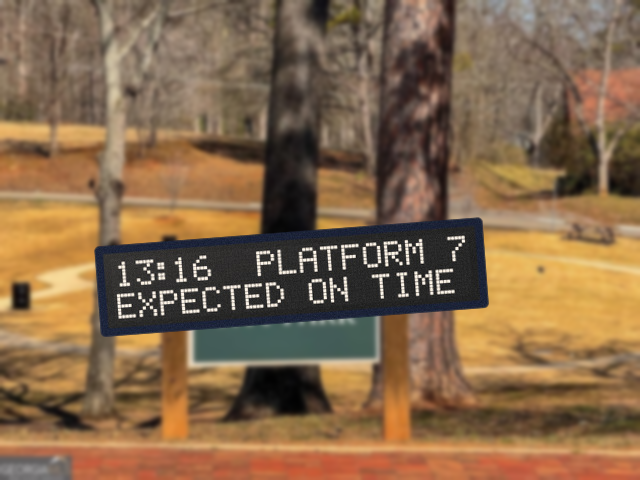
13:16
